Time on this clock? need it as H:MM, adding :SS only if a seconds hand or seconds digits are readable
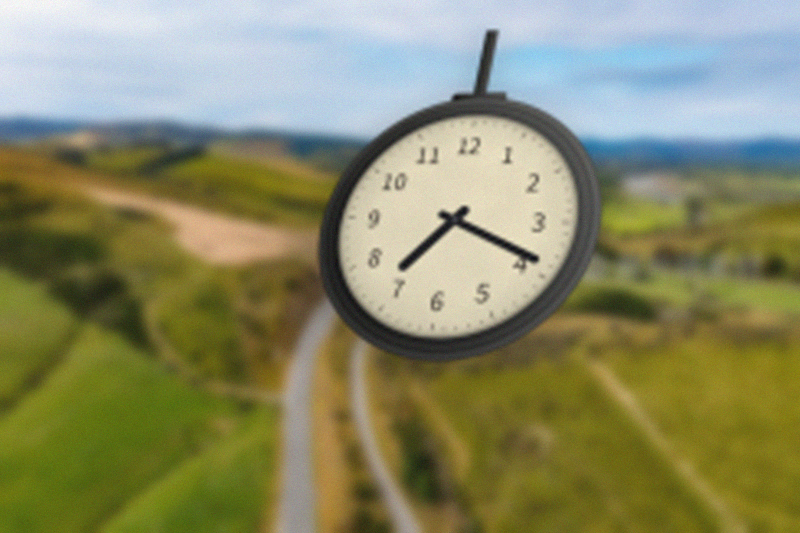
7:19
